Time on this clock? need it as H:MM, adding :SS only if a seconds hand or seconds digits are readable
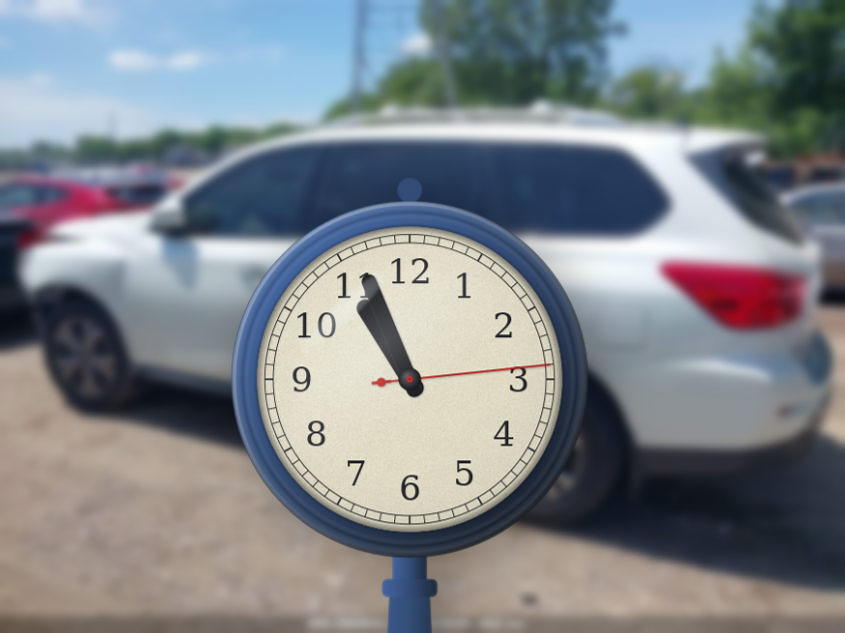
10:56:14
